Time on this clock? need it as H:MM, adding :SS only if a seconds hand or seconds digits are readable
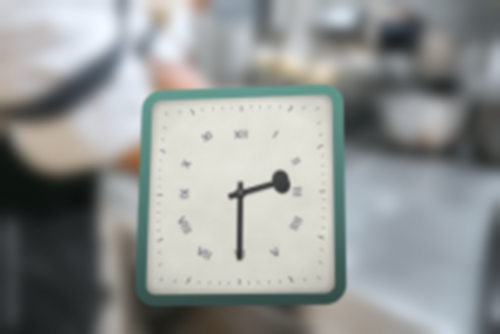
2:30
